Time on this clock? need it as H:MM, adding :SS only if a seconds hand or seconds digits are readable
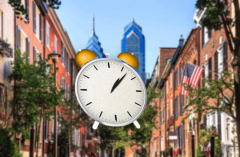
1:07
